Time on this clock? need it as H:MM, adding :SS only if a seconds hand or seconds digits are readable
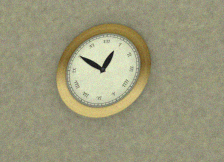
12:50
